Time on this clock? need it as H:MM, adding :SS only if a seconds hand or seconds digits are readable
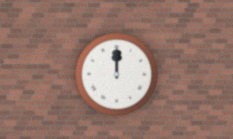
12:00
